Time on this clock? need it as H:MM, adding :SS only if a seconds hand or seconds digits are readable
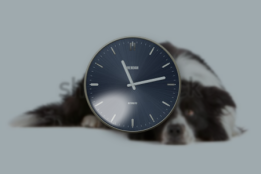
11:13
